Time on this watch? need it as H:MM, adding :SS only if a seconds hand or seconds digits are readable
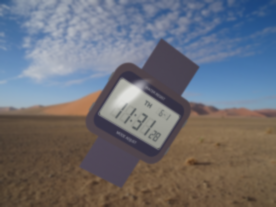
11:31
